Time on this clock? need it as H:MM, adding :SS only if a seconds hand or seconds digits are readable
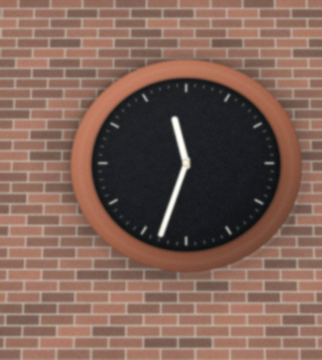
11:33
